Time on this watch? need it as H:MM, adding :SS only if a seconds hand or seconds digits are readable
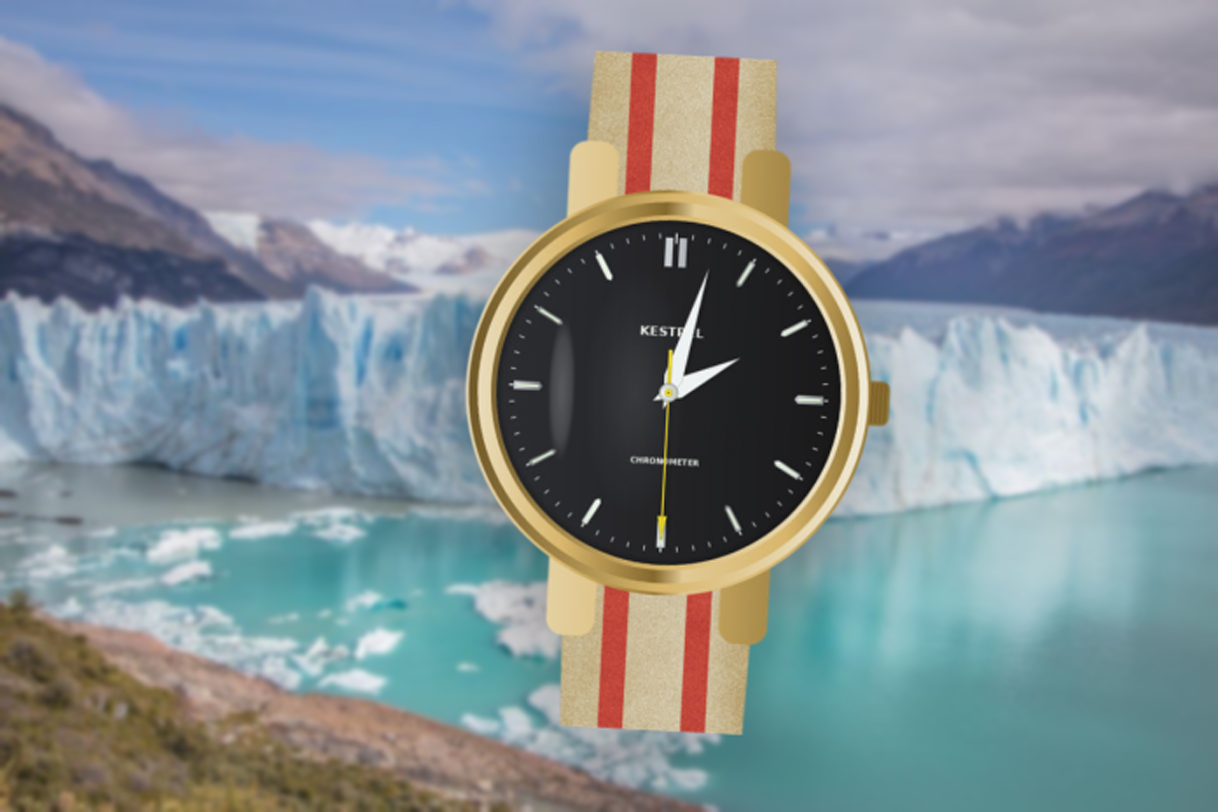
2:02:30
